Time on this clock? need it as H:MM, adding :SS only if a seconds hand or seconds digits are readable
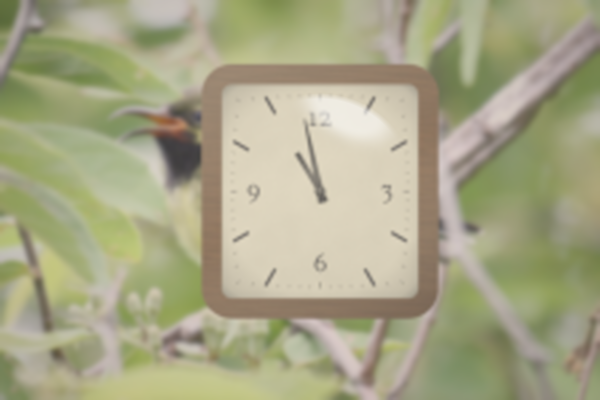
10:58
